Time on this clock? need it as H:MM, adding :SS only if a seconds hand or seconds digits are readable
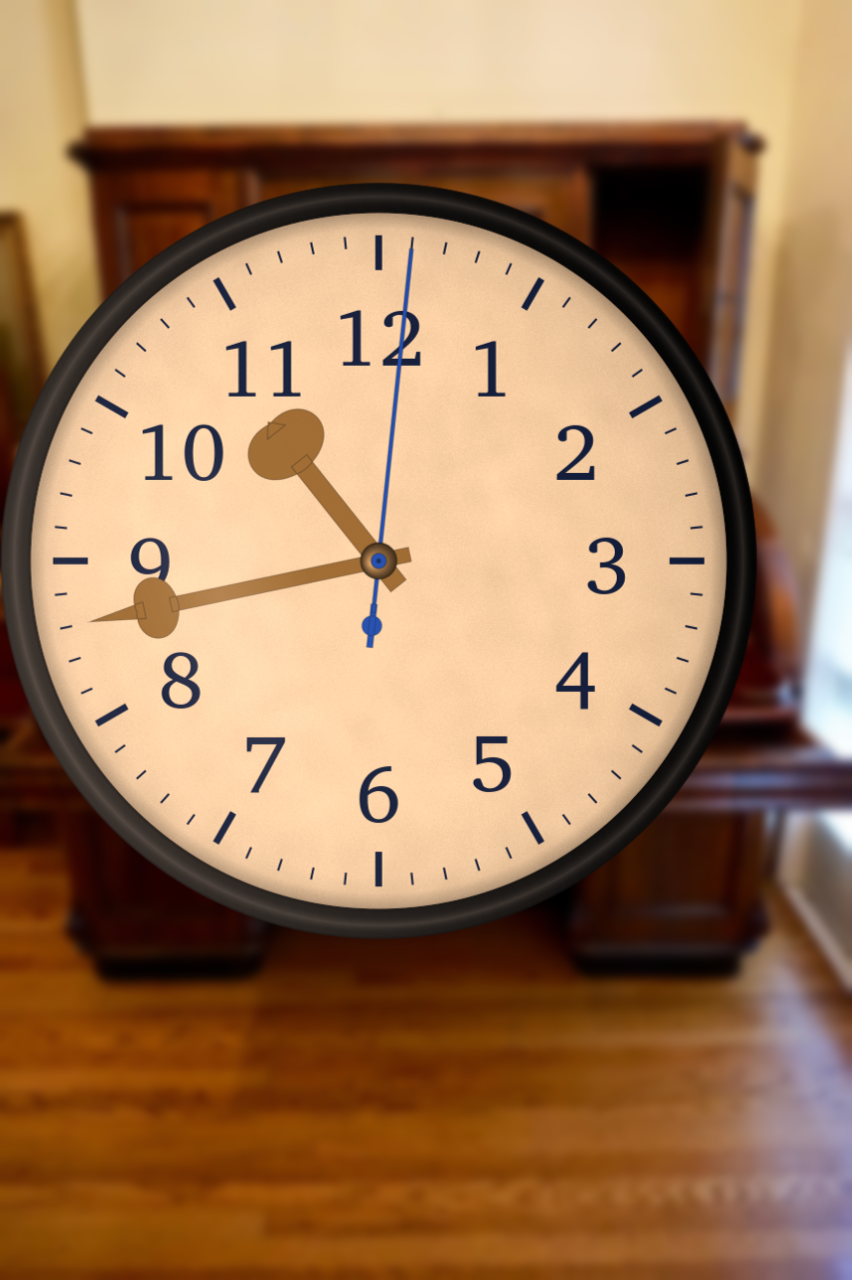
10:43:01
